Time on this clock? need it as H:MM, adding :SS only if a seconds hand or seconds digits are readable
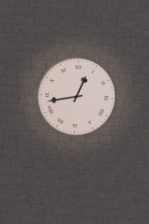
12:43
